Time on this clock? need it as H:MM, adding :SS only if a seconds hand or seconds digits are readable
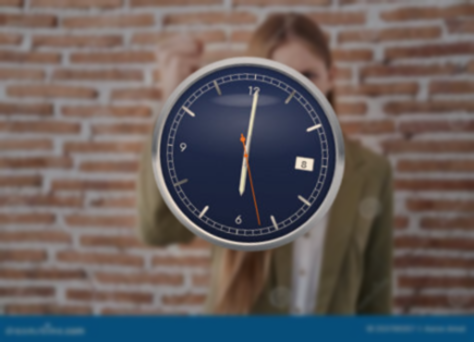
6:00:27
